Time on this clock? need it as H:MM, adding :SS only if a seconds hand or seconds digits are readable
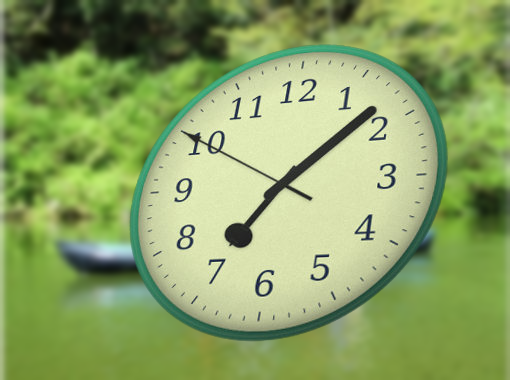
7:07:50
